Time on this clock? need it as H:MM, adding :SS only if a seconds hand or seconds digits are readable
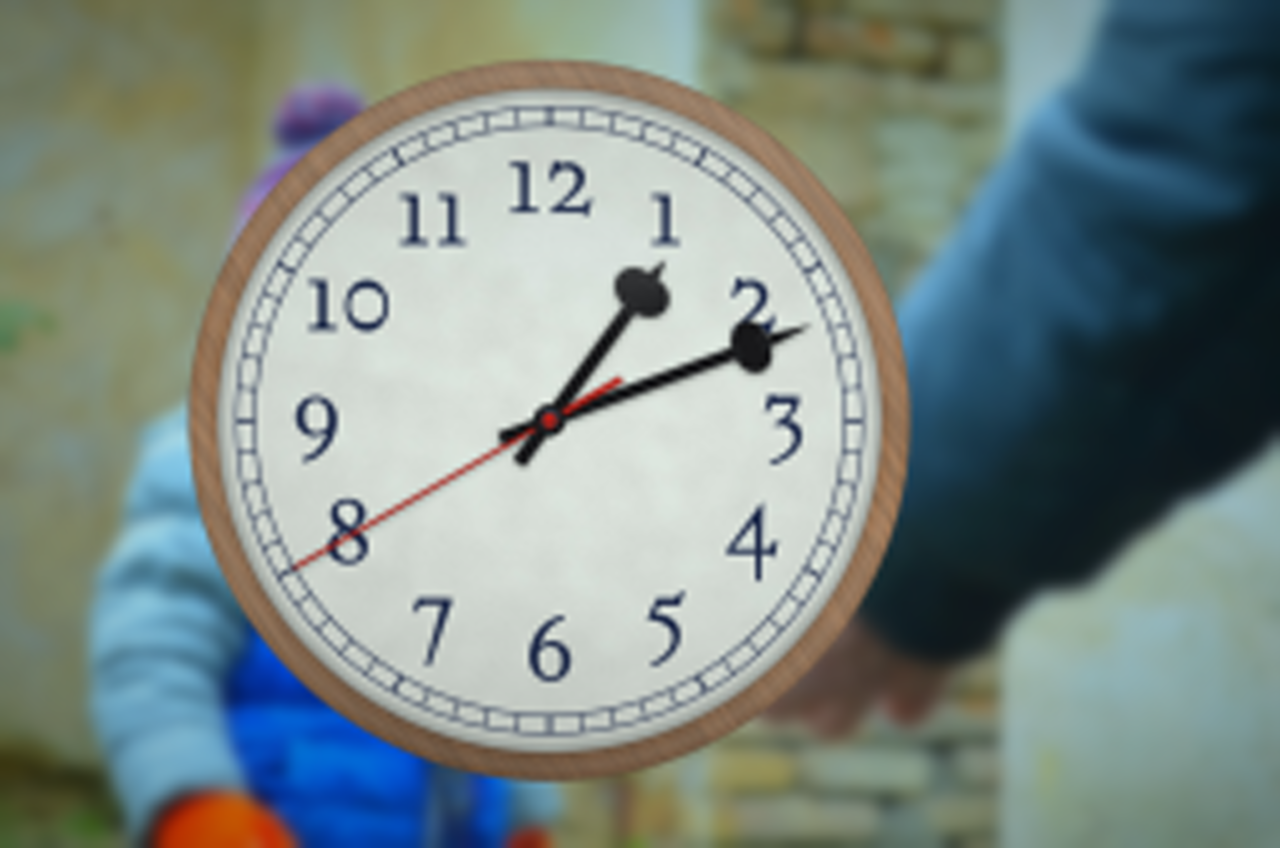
1:11:40
